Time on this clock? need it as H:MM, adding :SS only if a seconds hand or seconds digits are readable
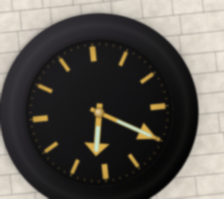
6:20
